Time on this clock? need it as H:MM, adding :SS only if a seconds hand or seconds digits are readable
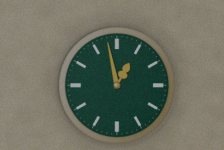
12:58
